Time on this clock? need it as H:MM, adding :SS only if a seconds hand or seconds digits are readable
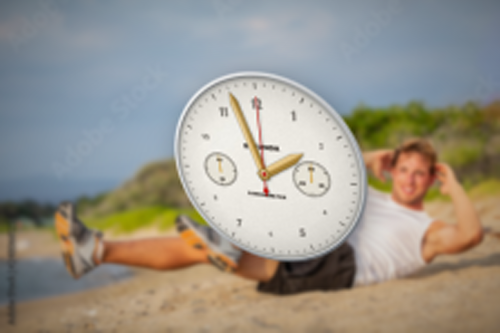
1:57
